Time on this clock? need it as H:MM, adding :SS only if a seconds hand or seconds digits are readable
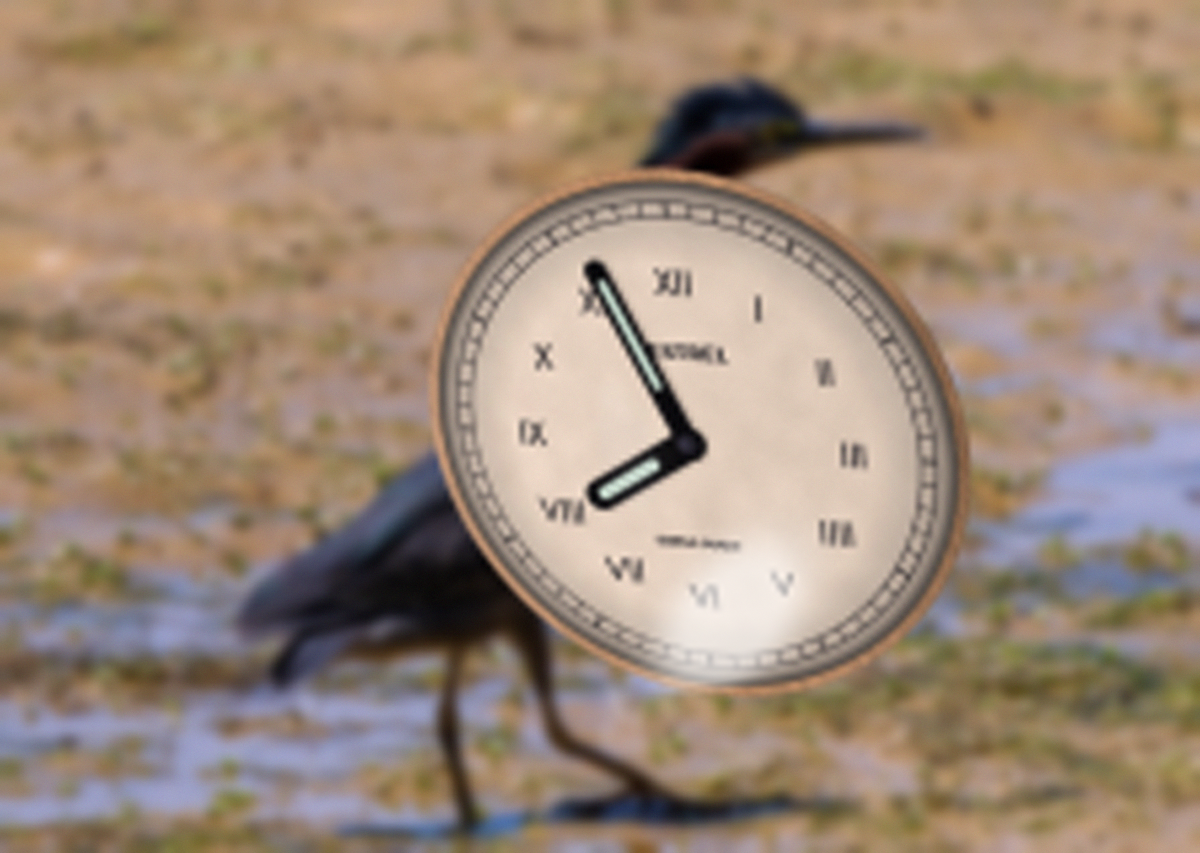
7:56
